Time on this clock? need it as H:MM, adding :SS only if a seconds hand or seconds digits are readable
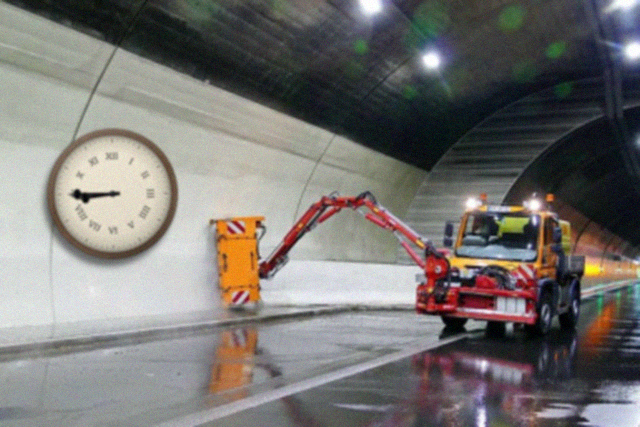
8:45
